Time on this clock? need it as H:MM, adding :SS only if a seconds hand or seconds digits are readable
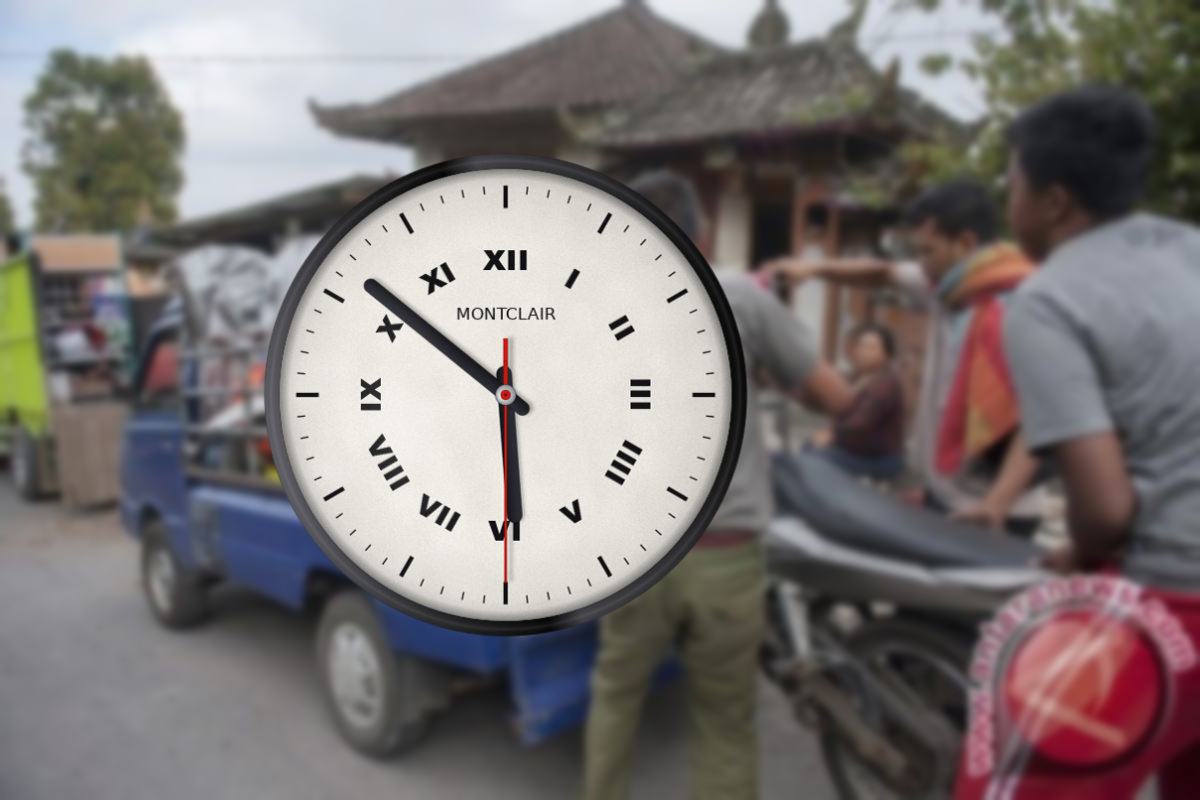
5:51:30
